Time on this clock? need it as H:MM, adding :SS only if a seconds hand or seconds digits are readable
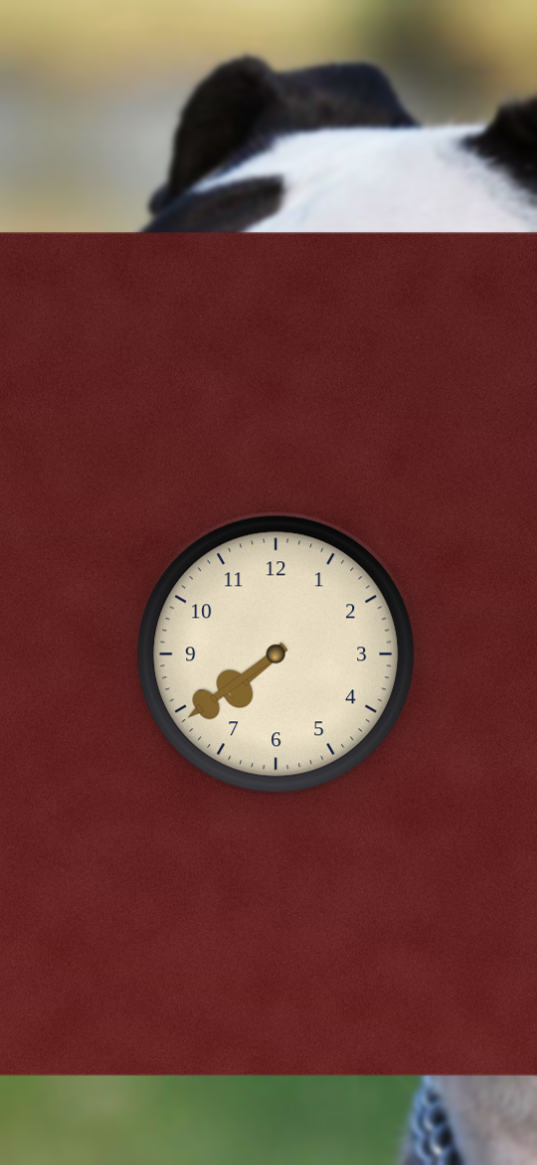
7:39
